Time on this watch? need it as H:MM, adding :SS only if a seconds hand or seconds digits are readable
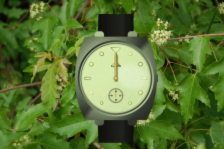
12:00
